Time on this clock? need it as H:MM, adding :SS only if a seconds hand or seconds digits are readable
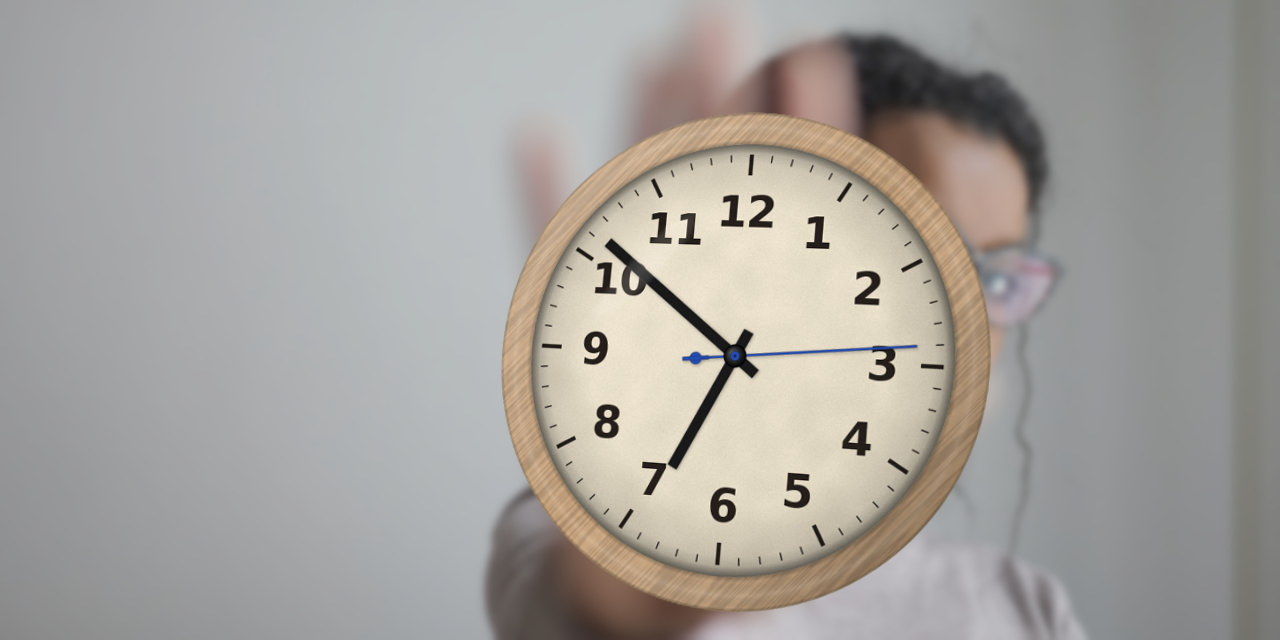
6:51:14
